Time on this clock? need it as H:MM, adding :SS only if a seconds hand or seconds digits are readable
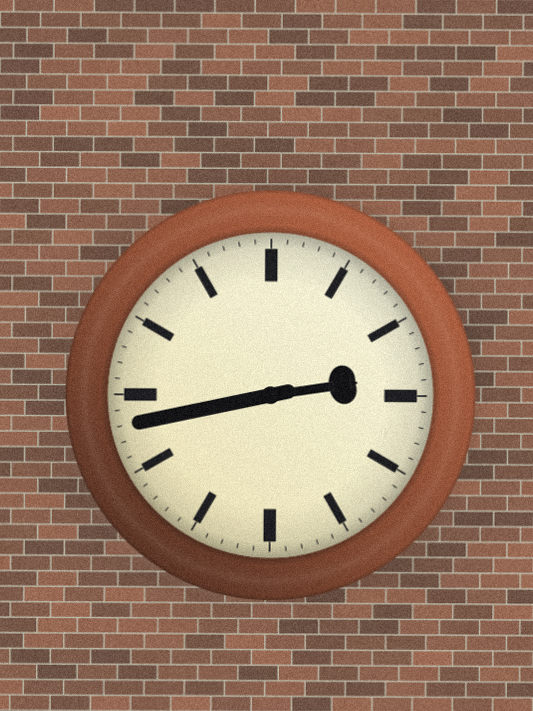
2:43
